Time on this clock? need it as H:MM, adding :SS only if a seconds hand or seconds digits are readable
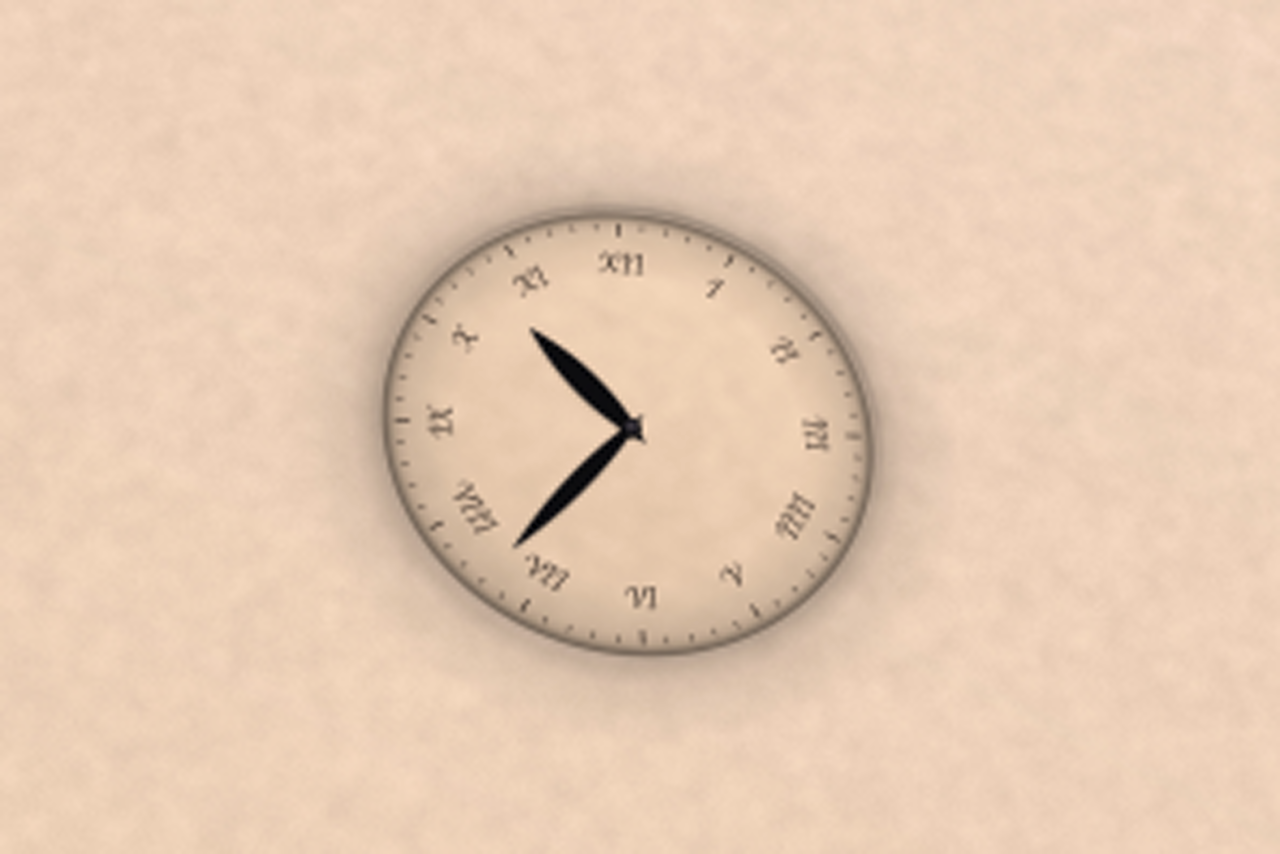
10:37
